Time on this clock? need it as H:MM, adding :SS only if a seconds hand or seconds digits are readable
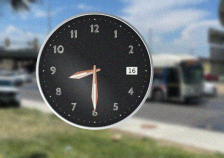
8:30
